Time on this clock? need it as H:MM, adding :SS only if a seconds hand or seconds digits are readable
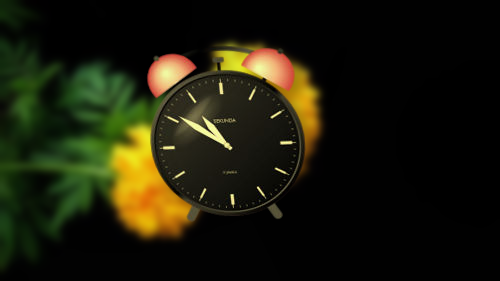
10:51
